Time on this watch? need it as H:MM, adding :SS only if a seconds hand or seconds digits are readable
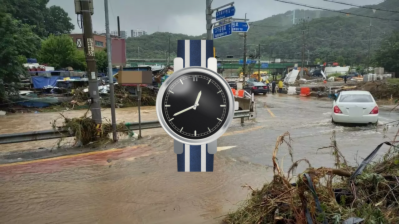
12:41
